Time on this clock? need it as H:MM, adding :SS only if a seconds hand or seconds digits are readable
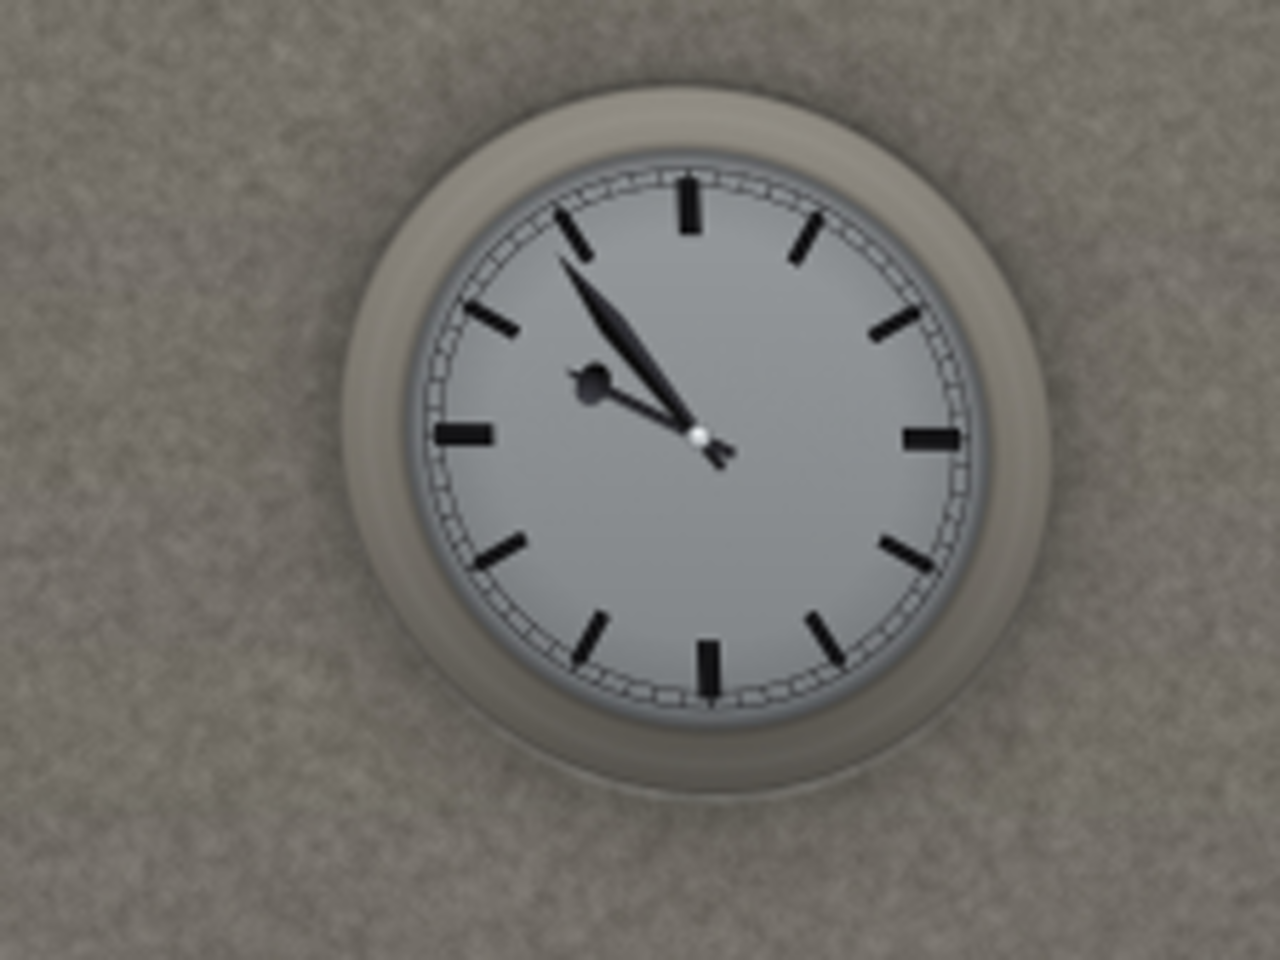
9:54
